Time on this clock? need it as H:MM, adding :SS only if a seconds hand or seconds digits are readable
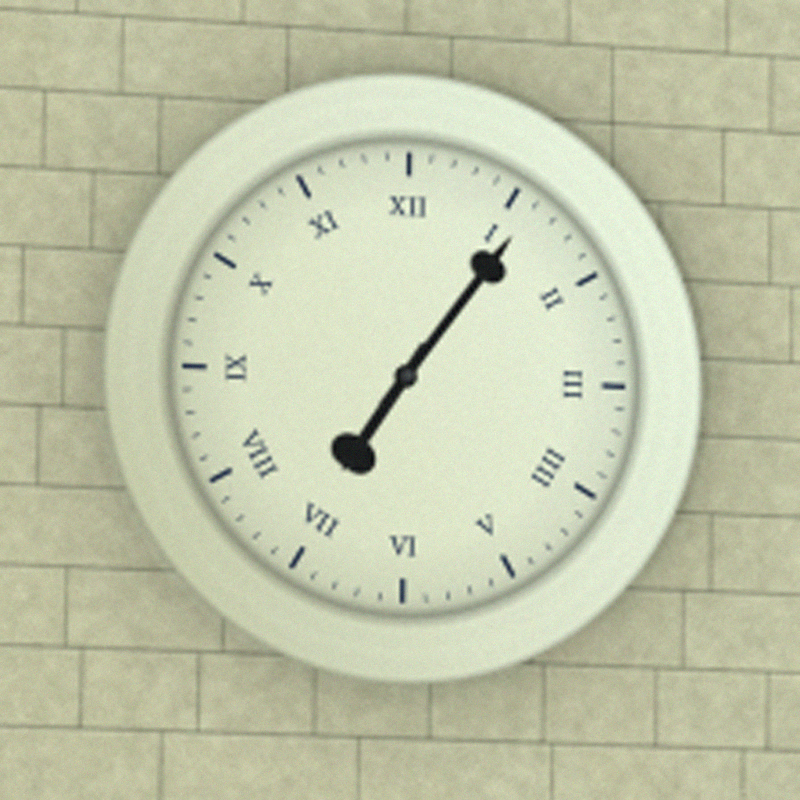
7:06
